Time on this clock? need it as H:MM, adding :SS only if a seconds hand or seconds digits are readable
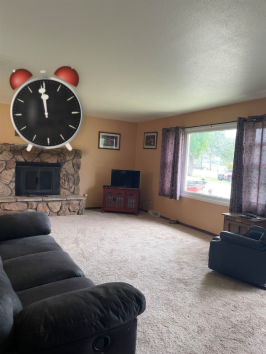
11:59
